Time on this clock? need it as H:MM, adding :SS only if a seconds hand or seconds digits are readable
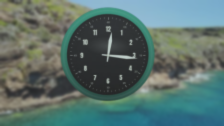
12:16
